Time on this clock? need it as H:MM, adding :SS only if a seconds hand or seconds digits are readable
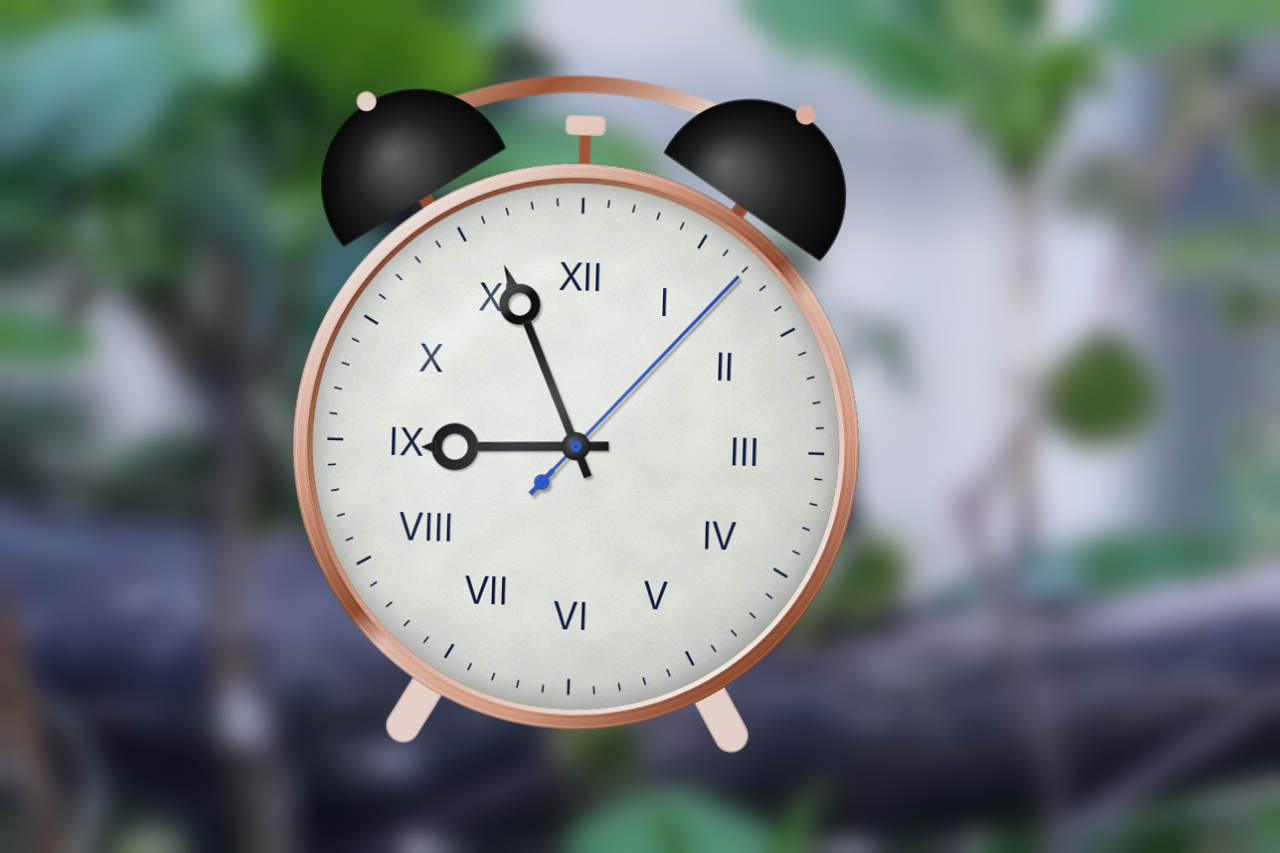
8:56:07
